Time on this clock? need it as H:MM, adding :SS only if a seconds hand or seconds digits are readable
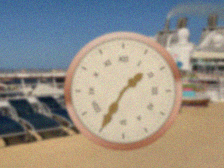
1:35
